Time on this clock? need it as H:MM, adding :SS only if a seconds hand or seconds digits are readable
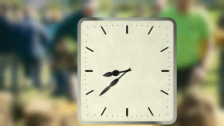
8:38
